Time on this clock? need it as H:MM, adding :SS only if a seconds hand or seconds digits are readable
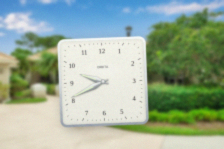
9:41
